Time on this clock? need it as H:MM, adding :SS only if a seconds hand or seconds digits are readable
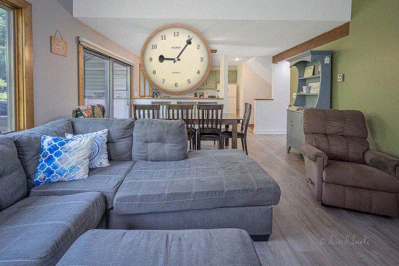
9:06
